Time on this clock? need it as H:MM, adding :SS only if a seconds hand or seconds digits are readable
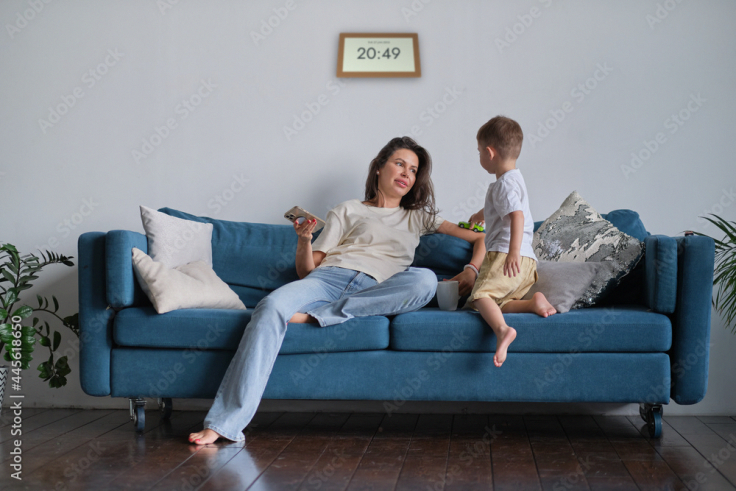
20:49
